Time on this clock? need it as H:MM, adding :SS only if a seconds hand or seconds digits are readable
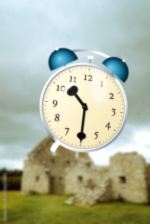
10:30
